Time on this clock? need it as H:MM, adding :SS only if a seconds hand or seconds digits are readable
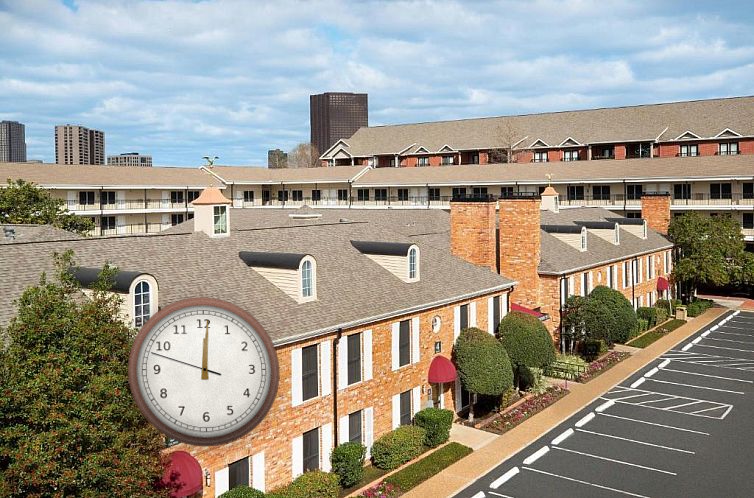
12:00:48
